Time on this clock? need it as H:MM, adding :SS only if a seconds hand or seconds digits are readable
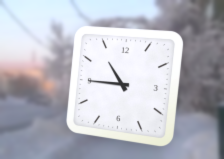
10:45
